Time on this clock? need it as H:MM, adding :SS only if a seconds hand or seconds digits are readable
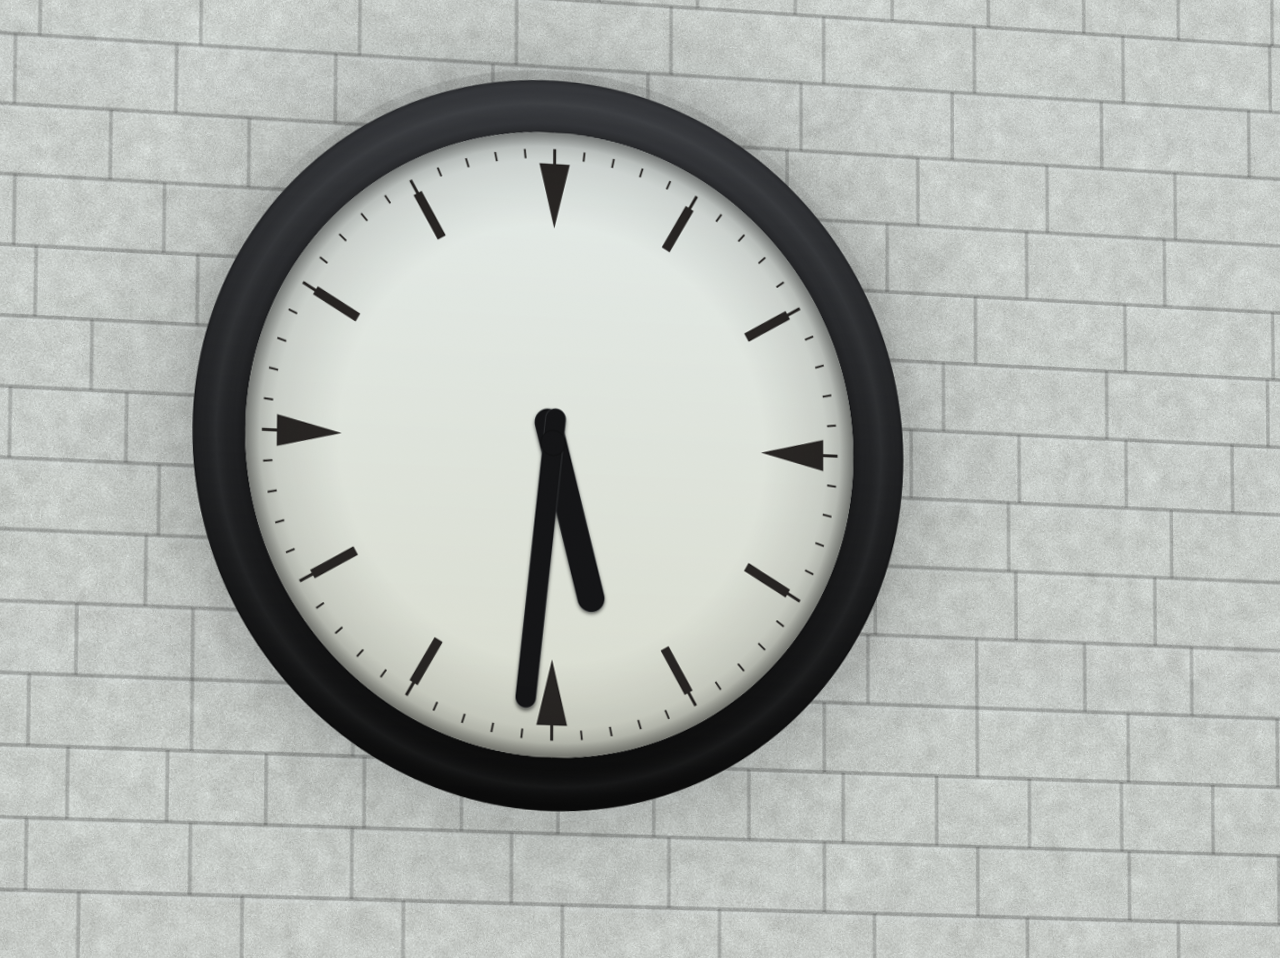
5:31
